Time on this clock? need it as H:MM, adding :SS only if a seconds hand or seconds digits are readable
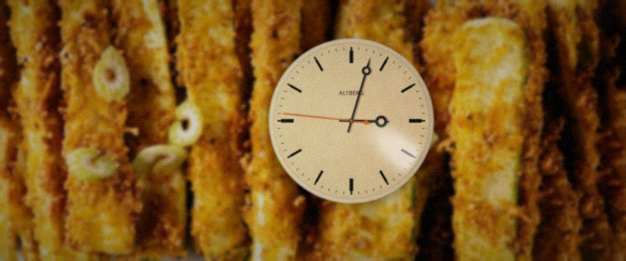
3:02:46
